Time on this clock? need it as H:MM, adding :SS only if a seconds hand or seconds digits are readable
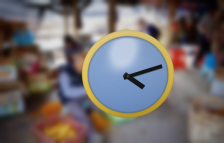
4:12
